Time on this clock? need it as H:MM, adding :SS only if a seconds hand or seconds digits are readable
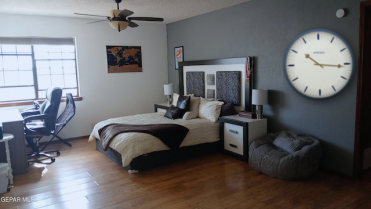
10:16
